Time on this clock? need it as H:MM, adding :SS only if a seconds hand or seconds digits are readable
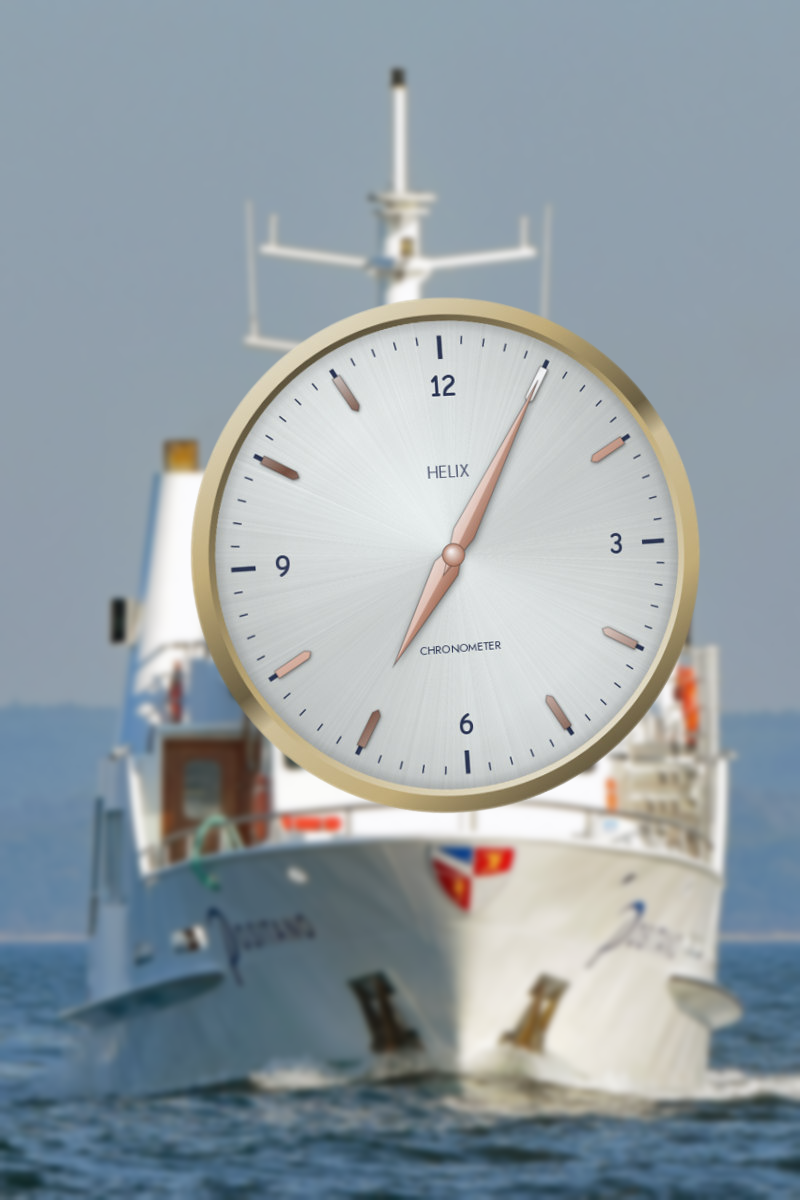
7:05
